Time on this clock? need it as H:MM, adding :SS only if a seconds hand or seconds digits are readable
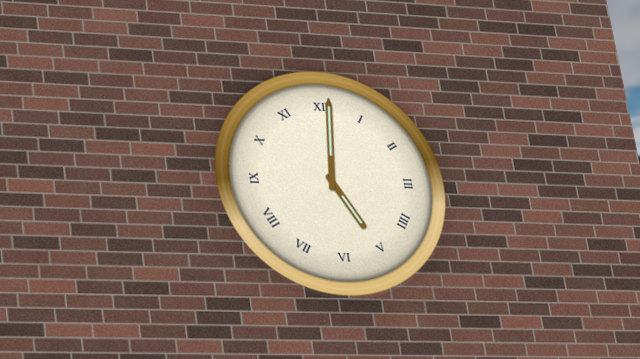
5:01
